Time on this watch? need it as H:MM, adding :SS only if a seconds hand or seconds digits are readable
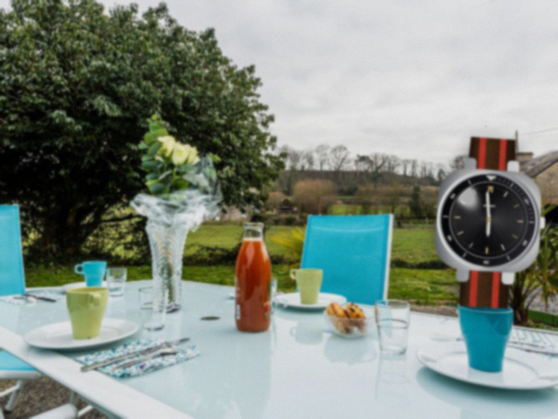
5:59
